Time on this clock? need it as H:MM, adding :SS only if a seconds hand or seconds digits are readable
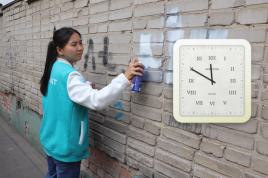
11:50
